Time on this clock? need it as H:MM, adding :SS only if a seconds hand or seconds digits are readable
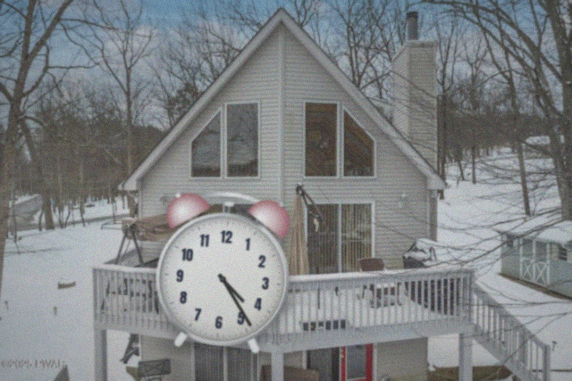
4:24
